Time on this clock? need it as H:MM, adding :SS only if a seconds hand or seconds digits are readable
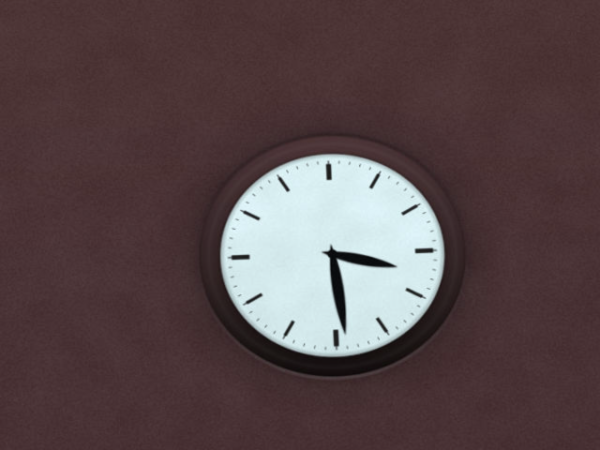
3:29
